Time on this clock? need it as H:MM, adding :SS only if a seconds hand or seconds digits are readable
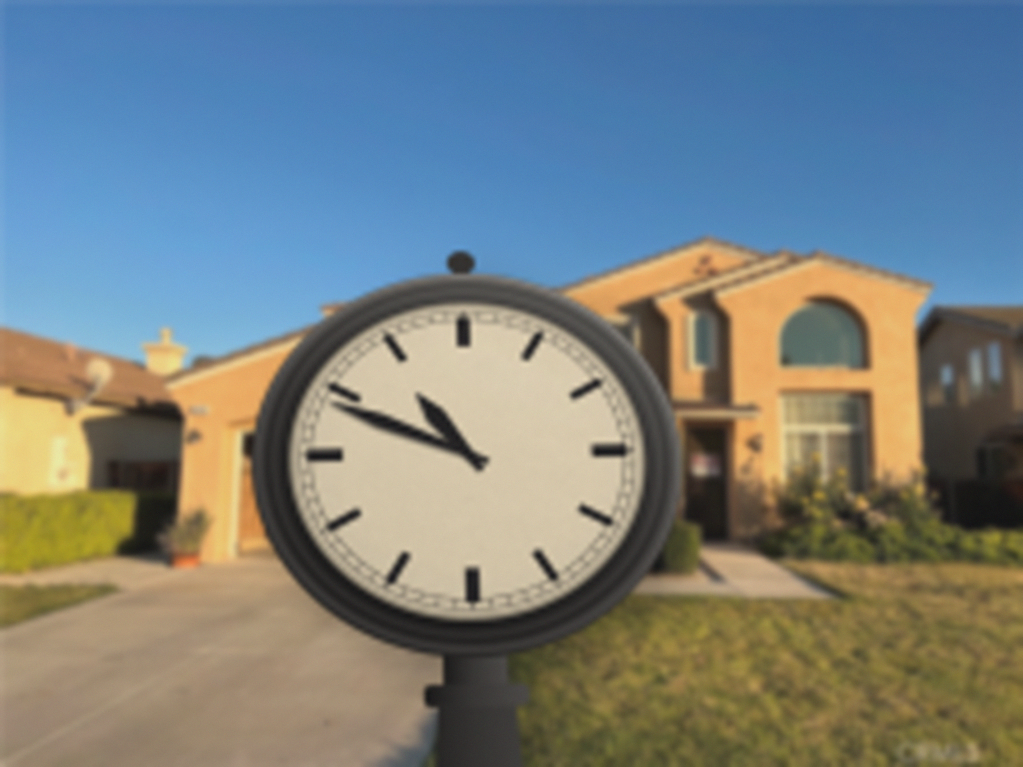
10:49
